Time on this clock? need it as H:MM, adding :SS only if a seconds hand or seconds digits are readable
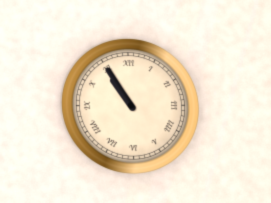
10:55
